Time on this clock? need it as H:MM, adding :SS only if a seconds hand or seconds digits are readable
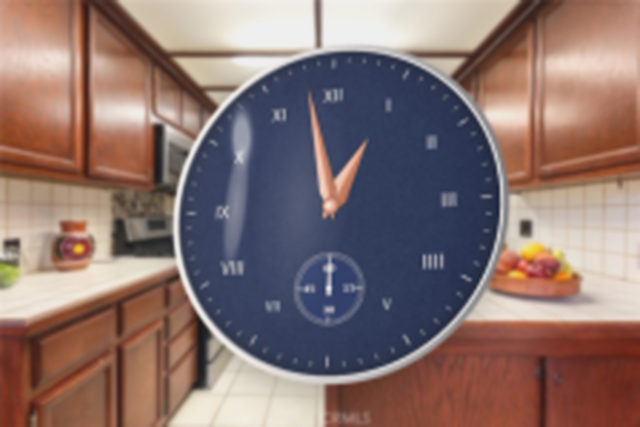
12:58
